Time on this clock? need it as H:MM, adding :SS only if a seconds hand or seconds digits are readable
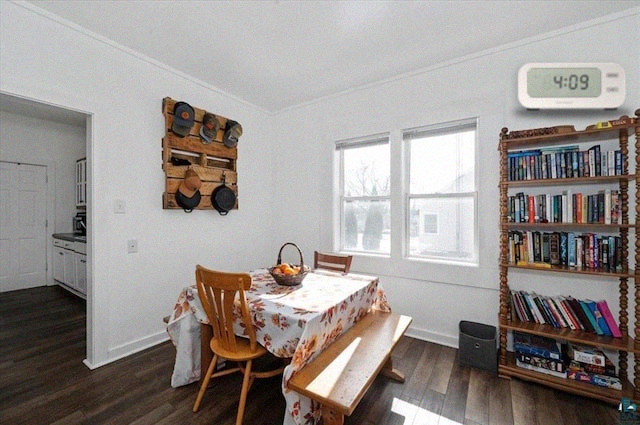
4:09
